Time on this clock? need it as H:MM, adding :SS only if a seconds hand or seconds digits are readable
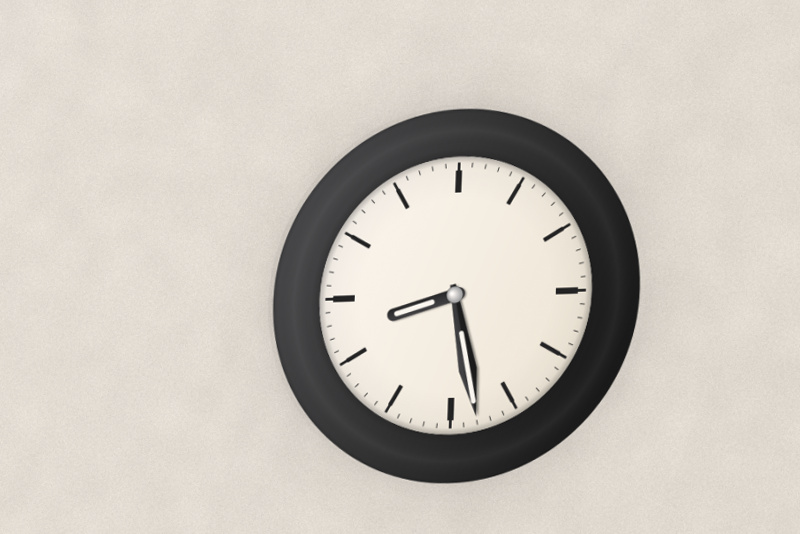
8:28
